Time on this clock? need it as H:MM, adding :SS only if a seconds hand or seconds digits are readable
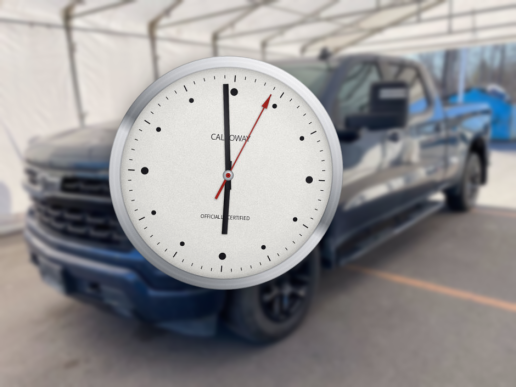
5:59:04
